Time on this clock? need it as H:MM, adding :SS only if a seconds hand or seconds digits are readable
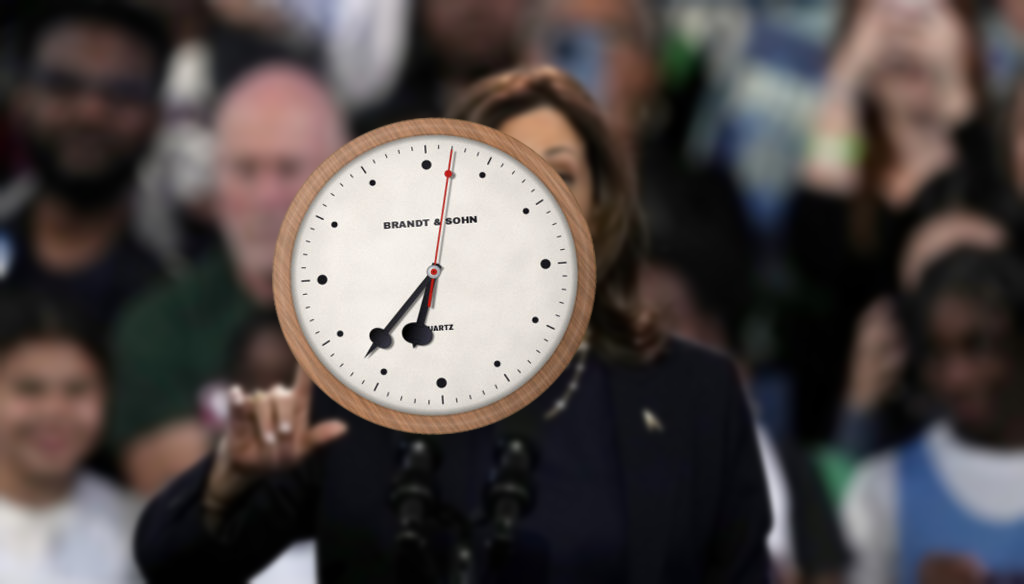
6:37:02
